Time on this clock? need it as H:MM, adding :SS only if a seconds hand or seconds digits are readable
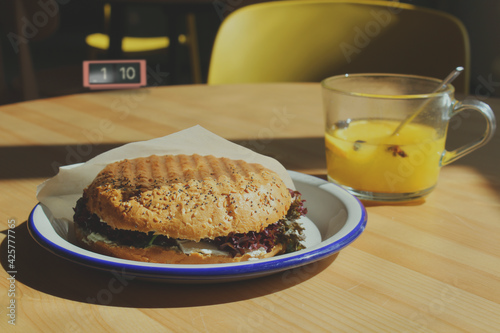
1:10
